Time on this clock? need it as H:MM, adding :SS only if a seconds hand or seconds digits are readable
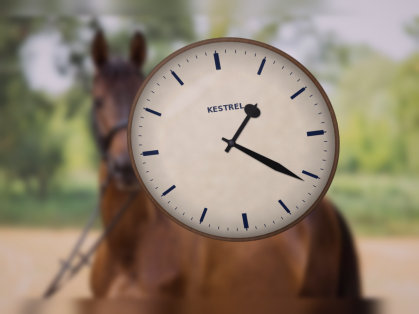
1:21
